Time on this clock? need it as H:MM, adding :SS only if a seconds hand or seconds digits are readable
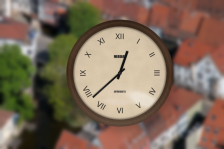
12:38
